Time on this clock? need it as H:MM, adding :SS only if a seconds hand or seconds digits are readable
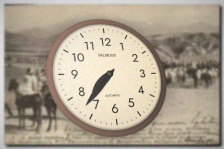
7:37
